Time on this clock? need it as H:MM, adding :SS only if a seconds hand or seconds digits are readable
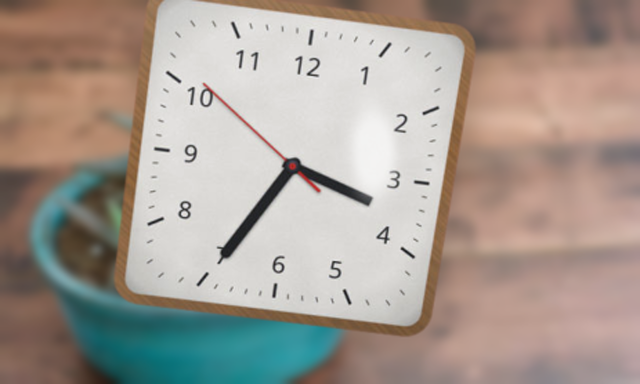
3:34:51
